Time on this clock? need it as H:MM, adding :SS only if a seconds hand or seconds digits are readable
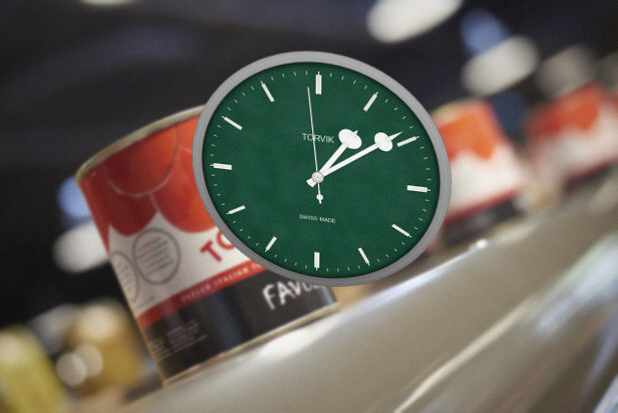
1:08:59
